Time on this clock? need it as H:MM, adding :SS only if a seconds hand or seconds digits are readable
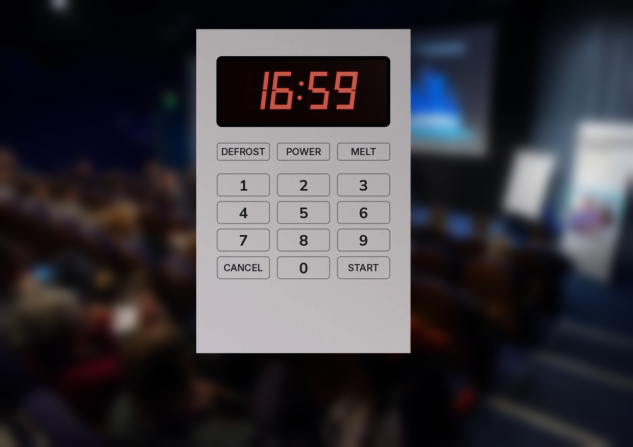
16:59
